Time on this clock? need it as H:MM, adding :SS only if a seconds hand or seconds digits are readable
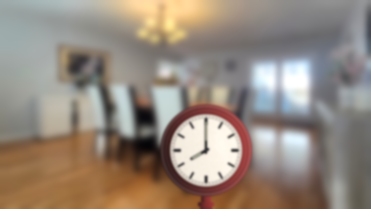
8:00
